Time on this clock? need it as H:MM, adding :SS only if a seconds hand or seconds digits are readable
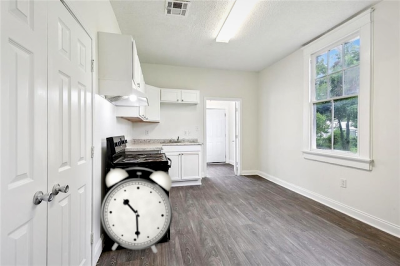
10:29
